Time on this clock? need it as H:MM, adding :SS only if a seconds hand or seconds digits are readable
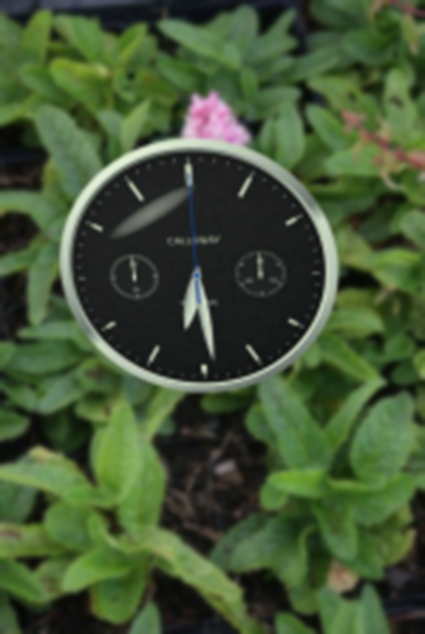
6:29
